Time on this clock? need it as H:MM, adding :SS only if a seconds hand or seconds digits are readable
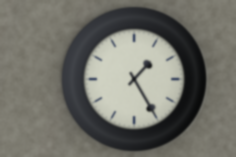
1:25
